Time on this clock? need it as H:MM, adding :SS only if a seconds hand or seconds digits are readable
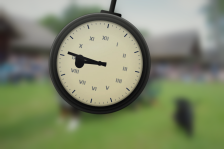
8:46
